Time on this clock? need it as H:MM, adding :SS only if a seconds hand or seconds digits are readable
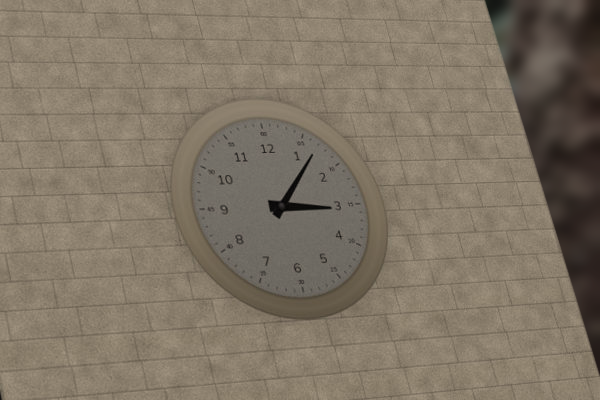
3:07
